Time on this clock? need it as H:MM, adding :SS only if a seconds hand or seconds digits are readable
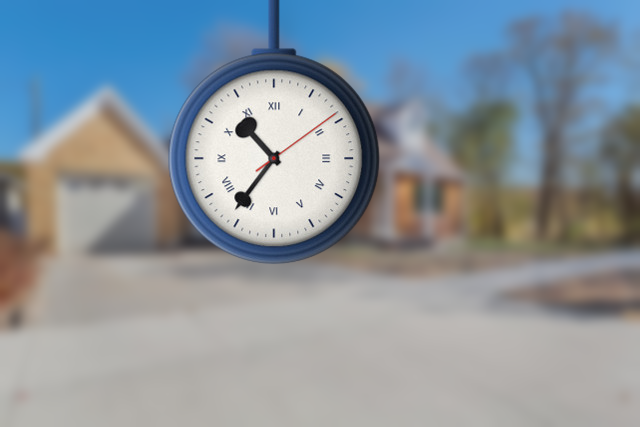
10:36:09
